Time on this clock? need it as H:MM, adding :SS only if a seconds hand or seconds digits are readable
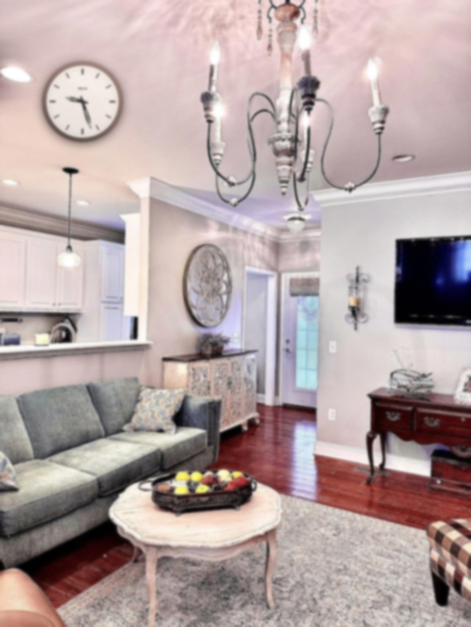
9:27
